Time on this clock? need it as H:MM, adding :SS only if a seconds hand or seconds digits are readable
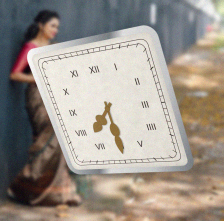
7:30
